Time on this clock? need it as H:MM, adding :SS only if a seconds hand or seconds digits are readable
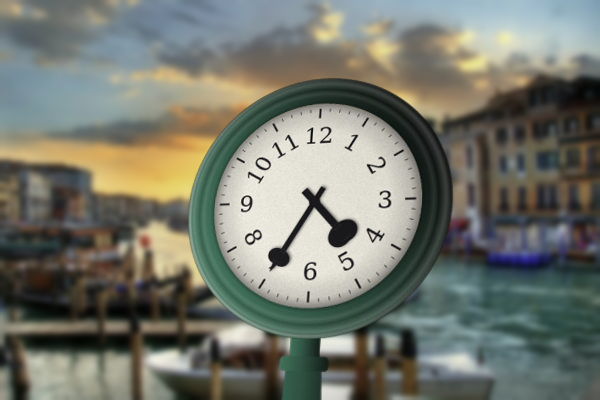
4:35
